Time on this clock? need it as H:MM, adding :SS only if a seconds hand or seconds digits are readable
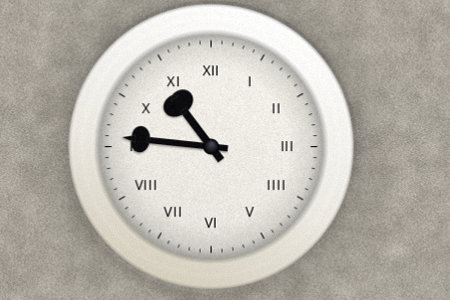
10:46
